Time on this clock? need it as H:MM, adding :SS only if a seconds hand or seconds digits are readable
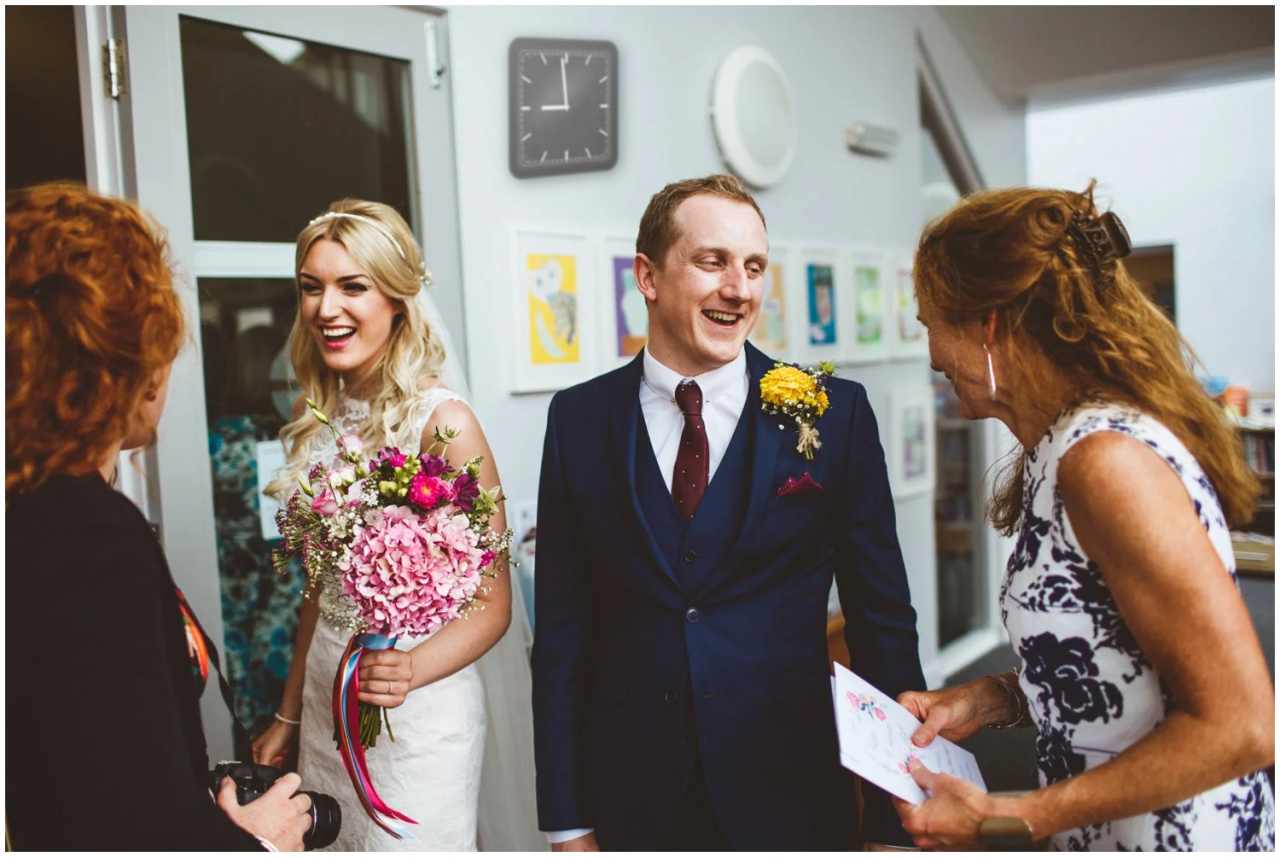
8:59
